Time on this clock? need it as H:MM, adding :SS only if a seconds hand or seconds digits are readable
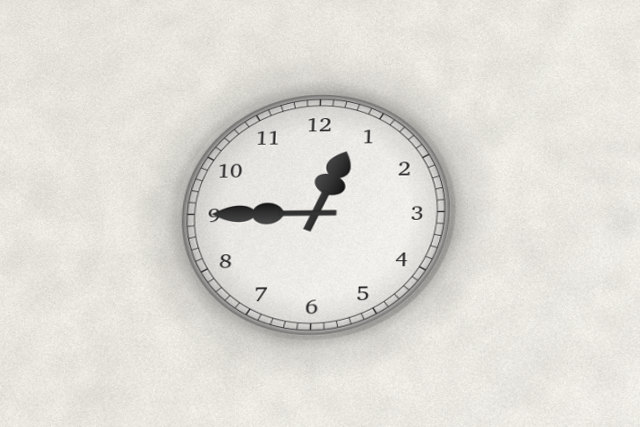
12:45
